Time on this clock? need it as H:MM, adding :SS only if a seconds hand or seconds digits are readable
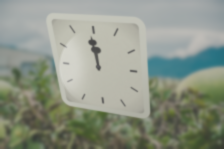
11:59
